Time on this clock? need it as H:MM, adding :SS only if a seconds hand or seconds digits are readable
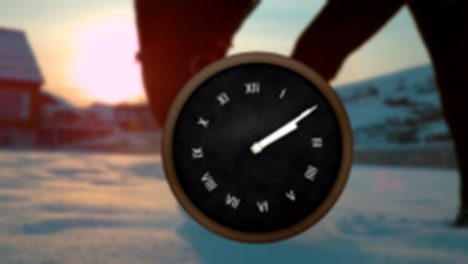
2:10
